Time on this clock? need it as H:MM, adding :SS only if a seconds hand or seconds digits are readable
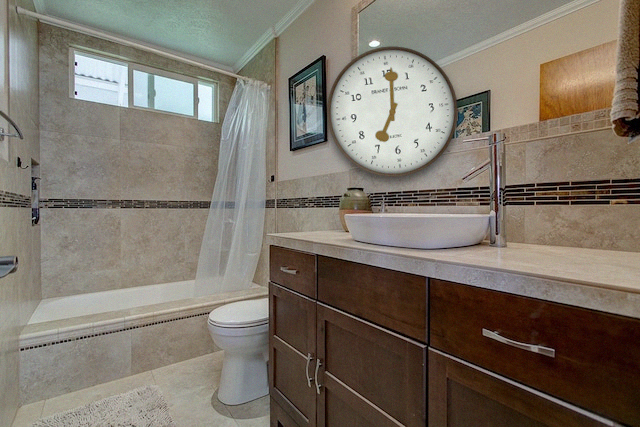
7:01
